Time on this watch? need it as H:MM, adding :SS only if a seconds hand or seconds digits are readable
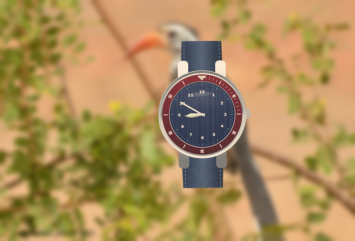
8:50
